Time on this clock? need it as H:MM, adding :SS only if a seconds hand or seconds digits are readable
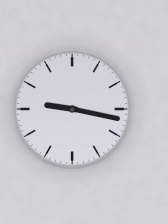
9:17
